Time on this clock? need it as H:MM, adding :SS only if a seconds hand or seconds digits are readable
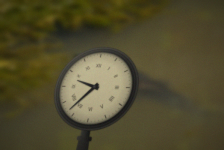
9:37
